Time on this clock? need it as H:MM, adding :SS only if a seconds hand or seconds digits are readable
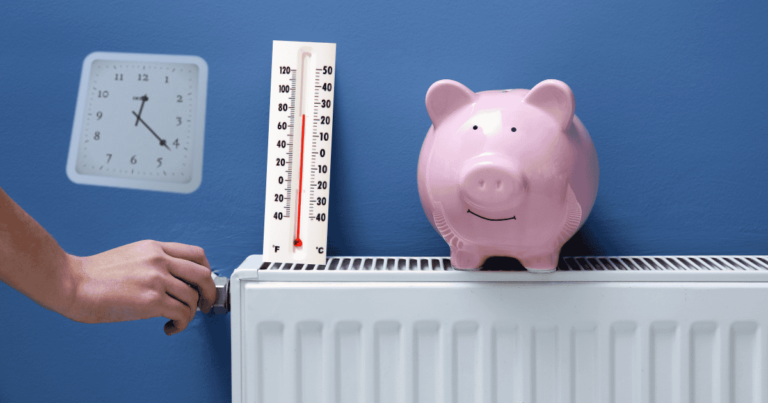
12:22
